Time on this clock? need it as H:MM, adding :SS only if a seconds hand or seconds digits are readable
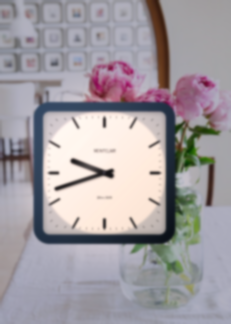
9:42
